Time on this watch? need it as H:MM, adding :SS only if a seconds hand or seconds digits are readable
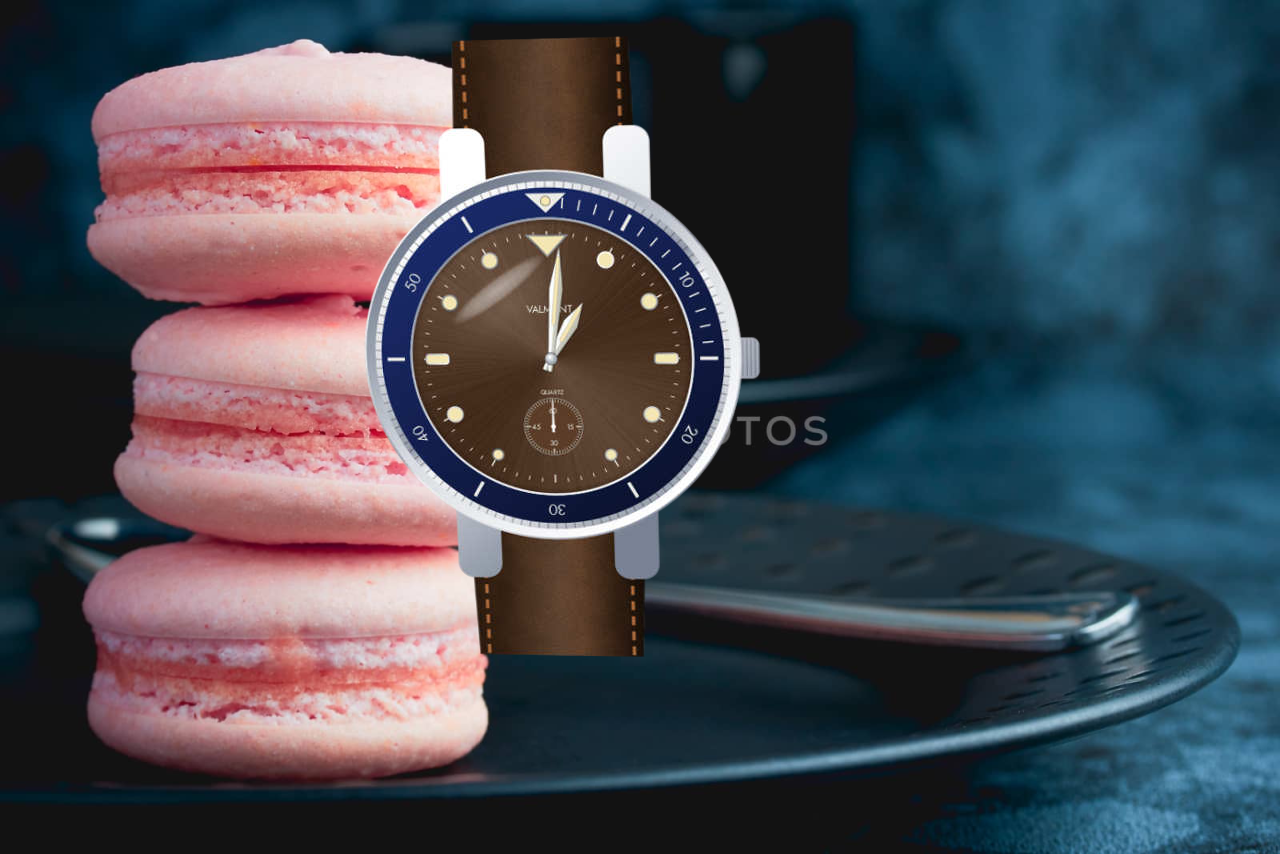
1:01
